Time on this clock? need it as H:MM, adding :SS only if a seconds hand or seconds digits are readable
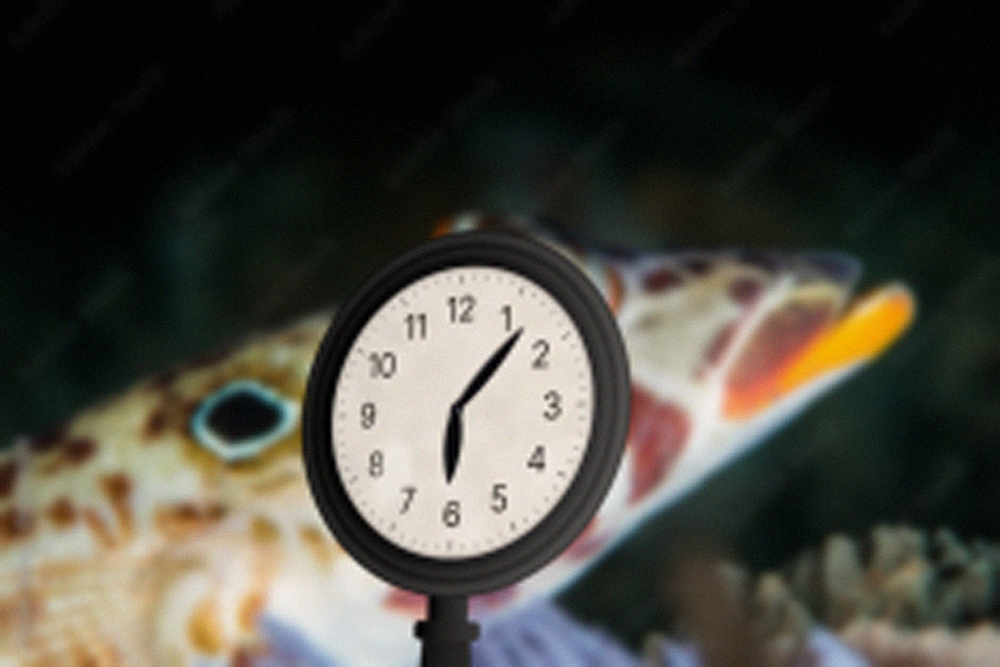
6:07
